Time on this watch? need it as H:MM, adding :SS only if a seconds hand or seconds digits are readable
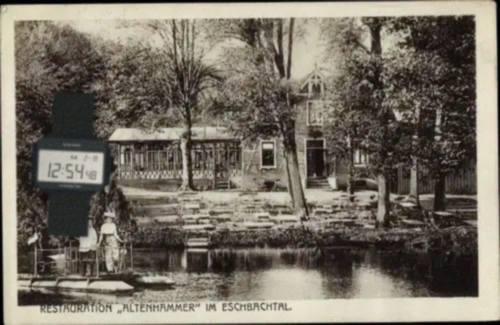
12:54
